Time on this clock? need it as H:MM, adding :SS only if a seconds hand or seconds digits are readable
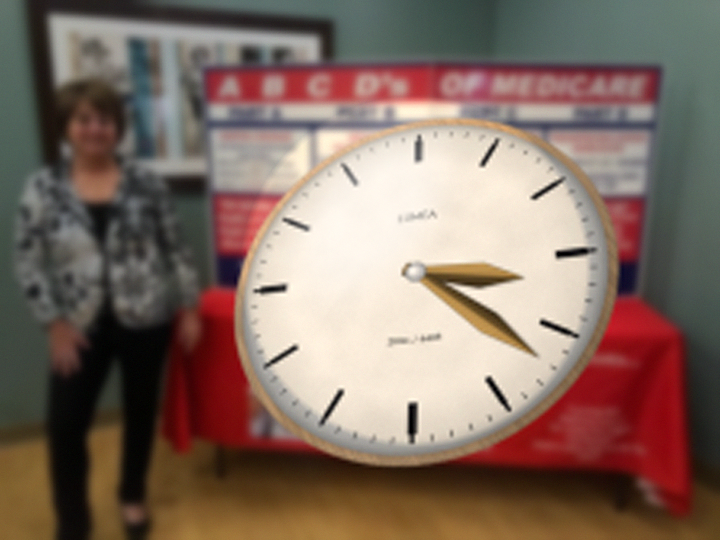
3:22
